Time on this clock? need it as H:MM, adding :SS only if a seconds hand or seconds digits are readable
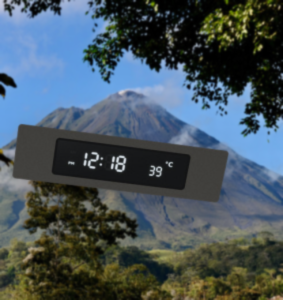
12:18
